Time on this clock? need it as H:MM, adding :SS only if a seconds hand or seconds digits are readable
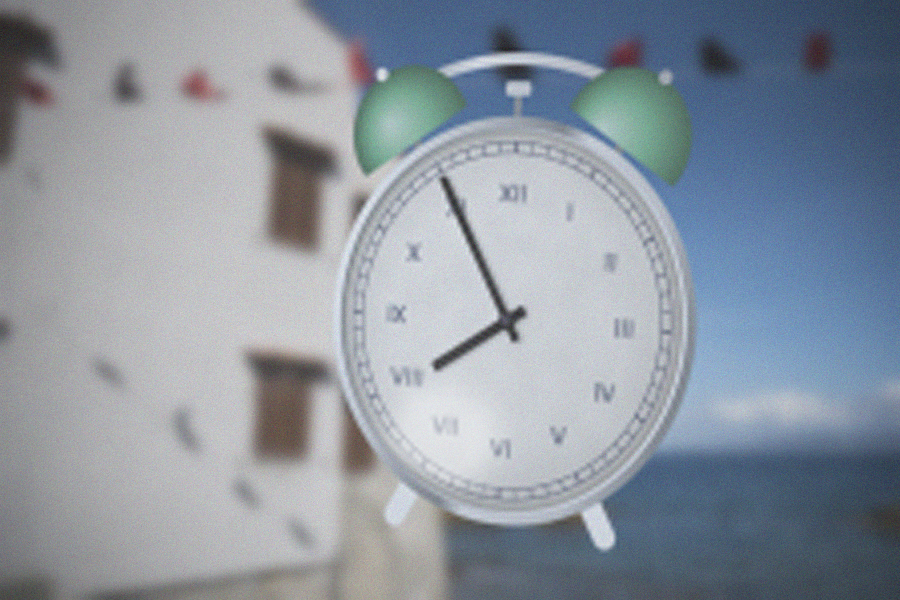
7:55
